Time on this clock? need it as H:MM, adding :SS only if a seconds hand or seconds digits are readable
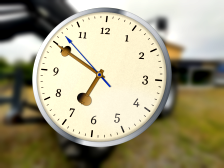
6:49:52
